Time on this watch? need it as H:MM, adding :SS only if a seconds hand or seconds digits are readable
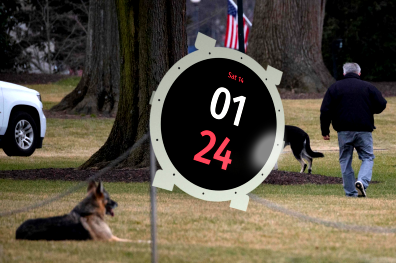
1:24
